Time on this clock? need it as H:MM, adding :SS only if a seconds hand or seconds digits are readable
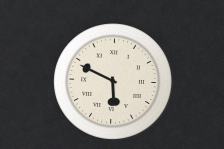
5:49
